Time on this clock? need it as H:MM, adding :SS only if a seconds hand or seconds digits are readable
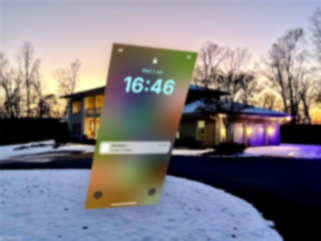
16:46
